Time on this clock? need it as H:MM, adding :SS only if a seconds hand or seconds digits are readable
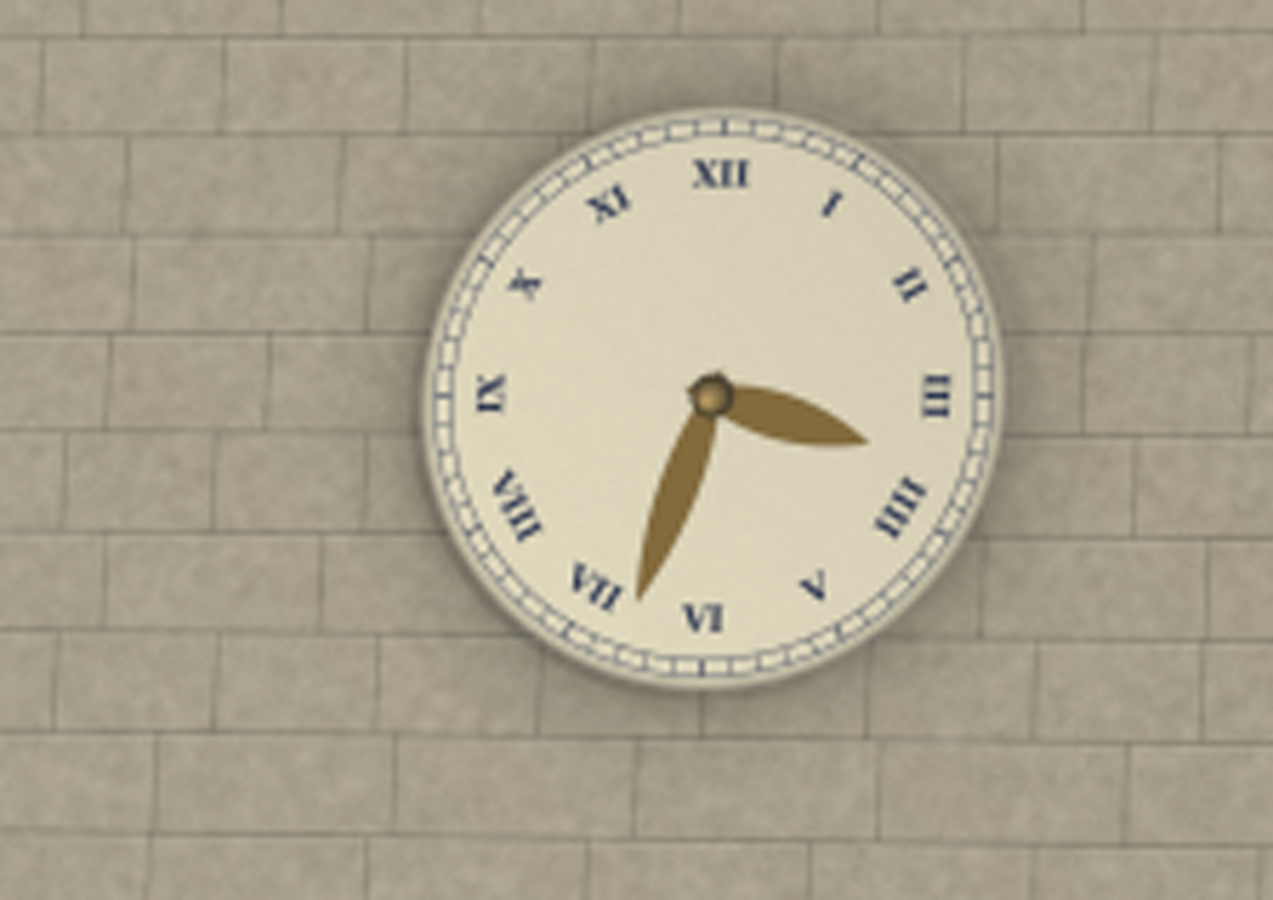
3:33
